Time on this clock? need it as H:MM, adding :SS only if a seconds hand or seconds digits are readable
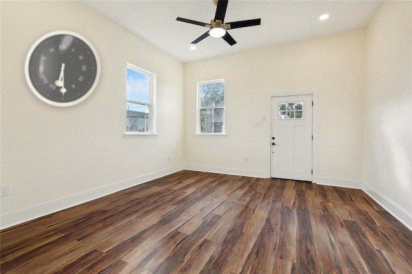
6:30
